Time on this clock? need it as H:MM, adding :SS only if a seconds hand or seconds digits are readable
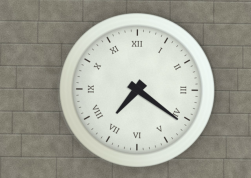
7:21
